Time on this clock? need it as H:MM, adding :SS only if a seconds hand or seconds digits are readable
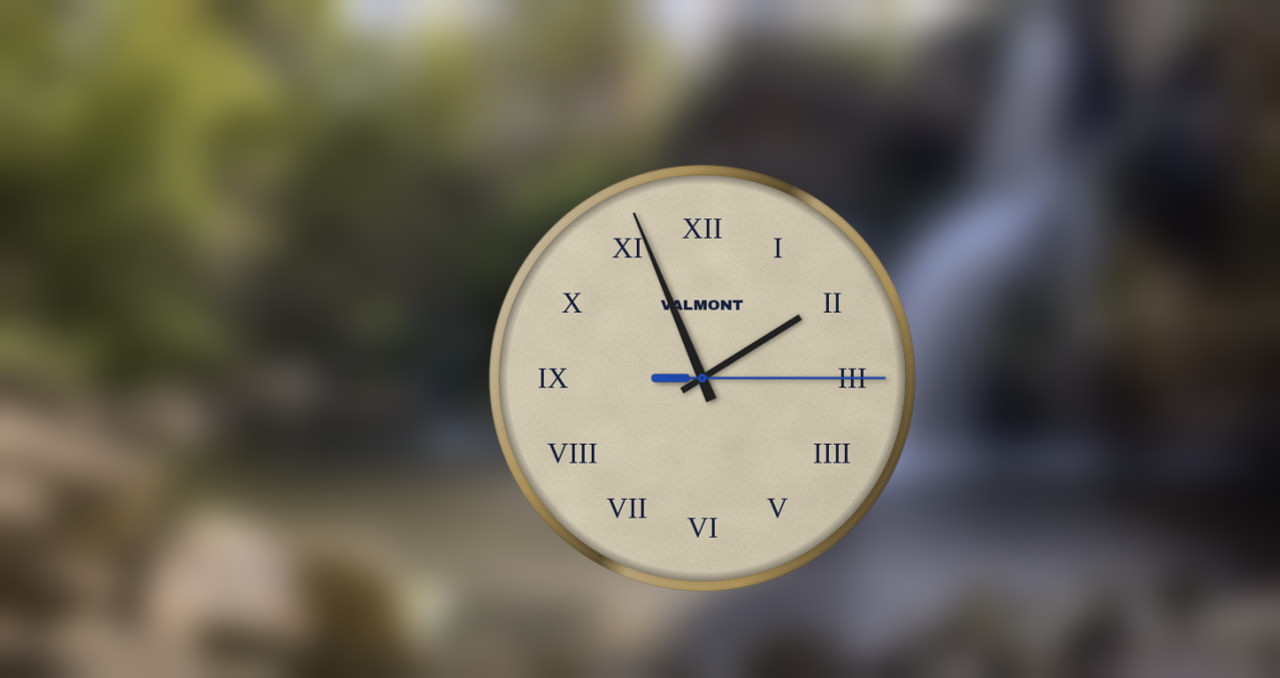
1:56:15
